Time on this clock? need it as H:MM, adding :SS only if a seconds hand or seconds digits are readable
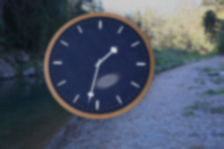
1:32
